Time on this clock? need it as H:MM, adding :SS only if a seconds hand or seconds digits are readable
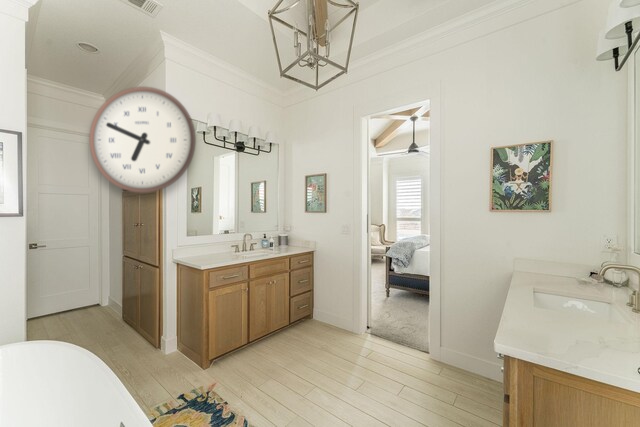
6:49
